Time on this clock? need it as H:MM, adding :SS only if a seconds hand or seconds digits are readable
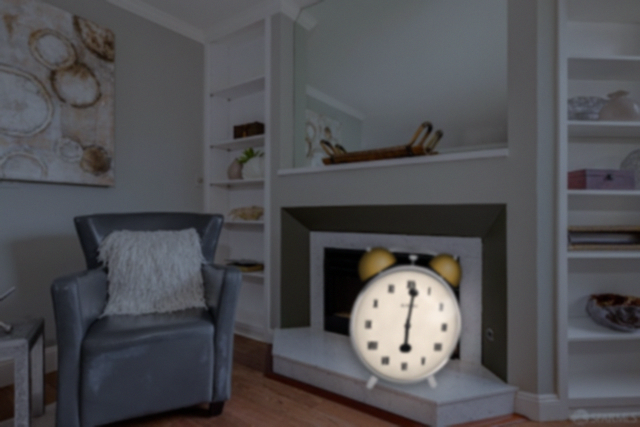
6:01
